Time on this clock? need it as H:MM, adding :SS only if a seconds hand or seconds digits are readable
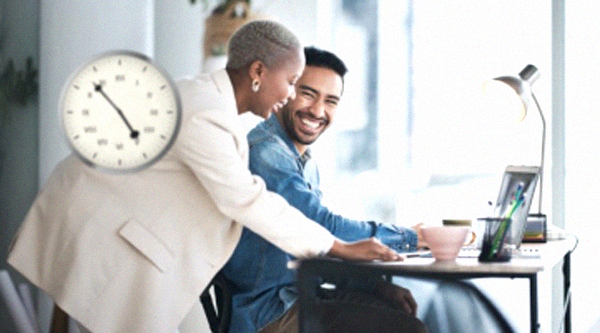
4:53
